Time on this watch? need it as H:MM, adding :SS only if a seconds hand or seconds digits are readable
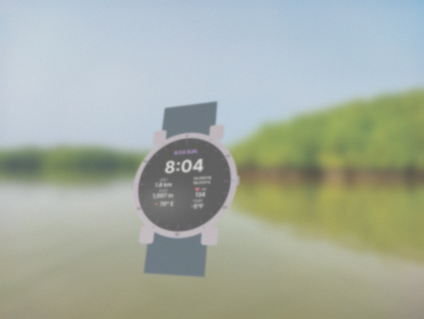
8:04
